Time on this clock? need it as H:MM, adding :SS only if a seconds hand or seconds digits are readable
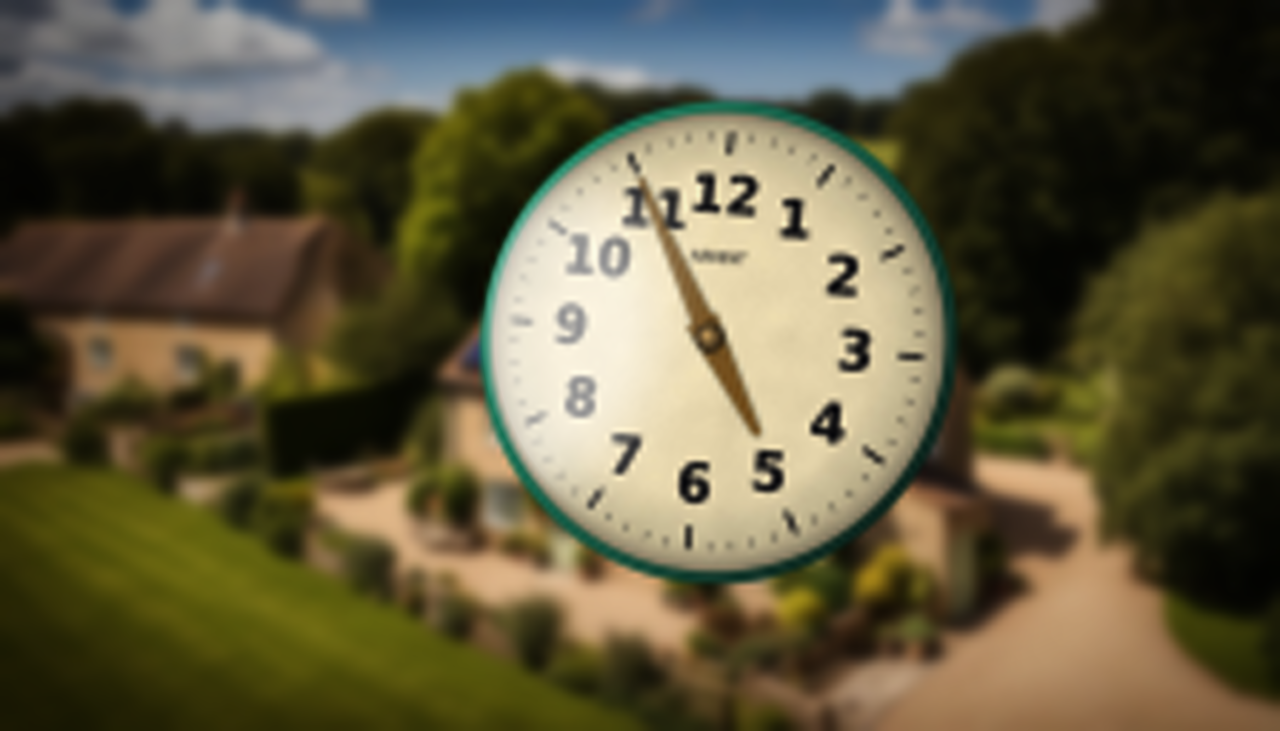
4:55
